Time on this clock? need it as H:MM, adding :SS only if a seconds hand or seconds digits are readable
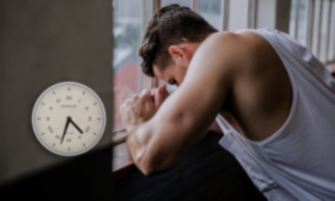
4:33
